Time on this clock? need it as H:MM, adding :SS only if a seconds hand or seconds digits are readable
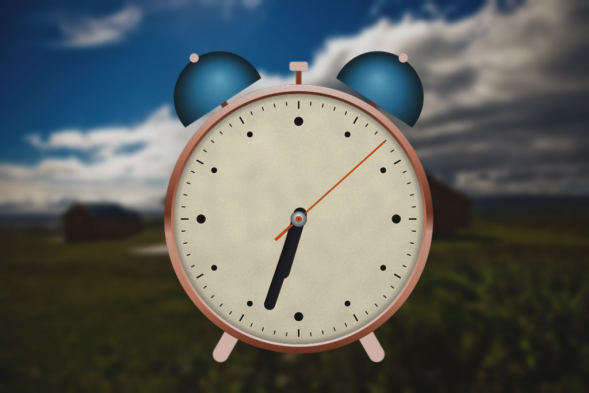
6:33:08
